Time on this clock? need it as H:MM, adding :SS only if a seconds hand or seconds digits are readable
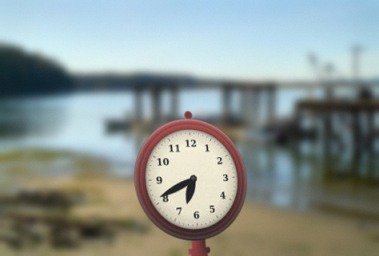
6:41
